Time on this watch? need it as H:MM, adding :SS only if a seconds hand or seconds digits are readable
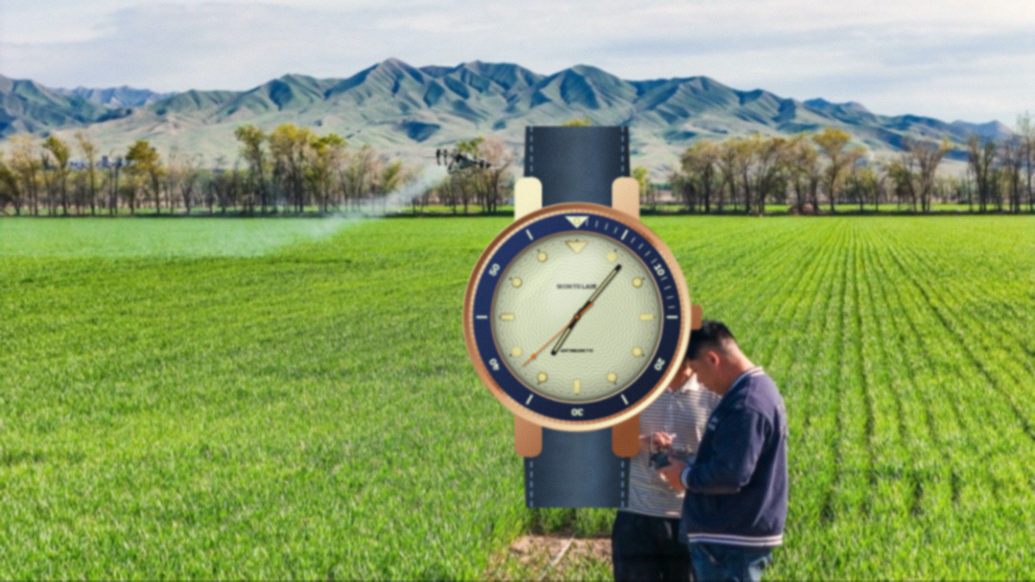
7:06:38
